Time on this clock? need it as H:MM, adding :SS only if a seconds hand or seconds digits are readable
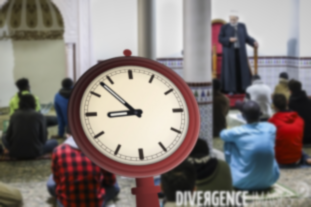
8:53
